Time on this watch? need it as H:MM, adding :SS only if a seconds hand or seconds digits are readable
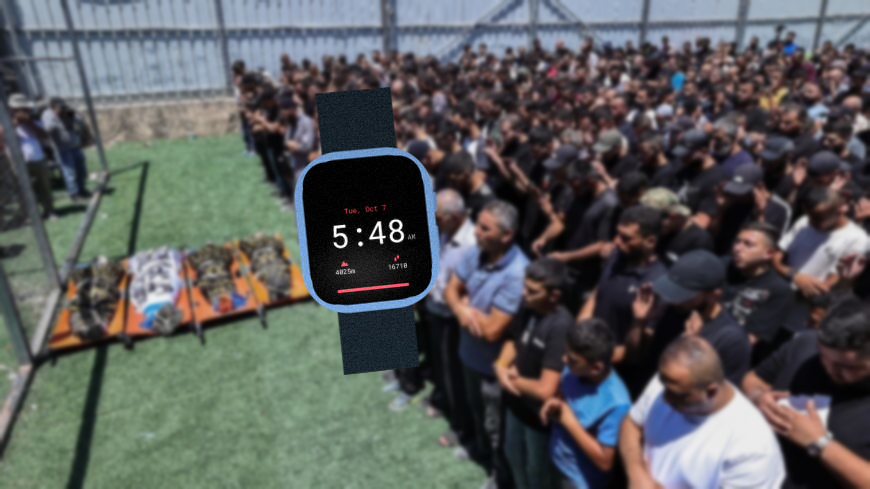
5:48
